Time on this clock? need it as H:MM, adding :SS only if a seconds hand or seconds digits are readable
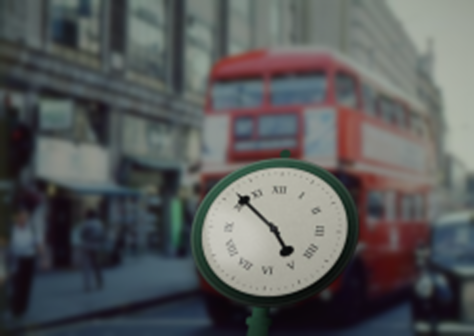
4:52
